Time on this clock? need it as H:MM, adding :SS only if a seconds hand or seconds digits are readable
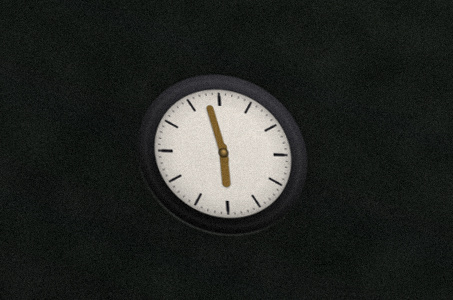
5:58
